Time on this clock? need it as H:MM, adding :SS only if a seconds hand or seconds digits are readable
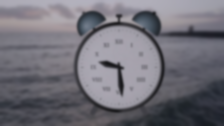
9:29
